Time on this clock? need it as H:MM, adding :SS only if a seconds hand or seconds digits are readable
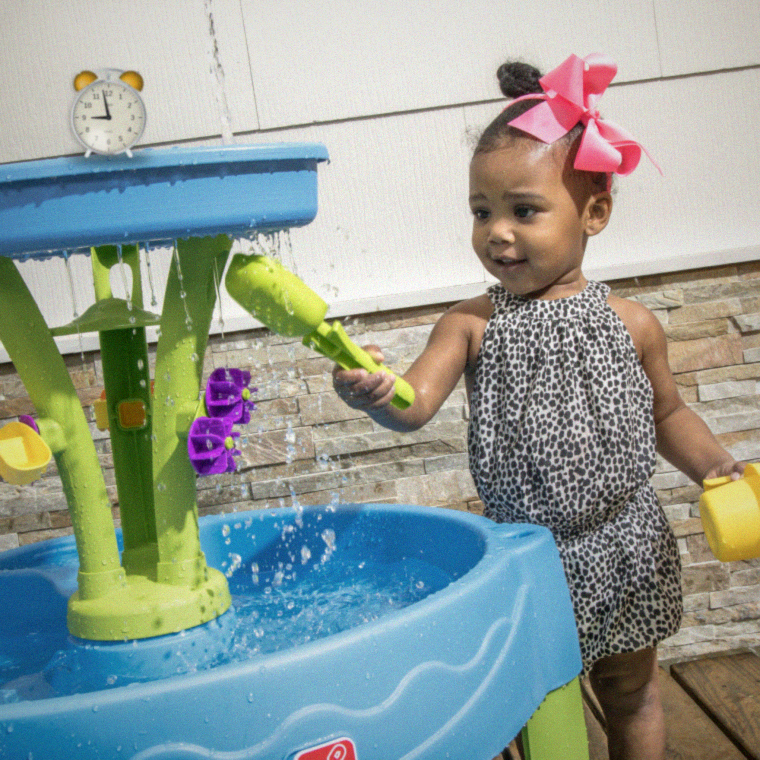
8:58
